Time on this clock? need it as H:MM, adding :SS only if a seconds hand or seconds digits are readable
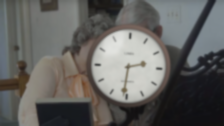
2:31
